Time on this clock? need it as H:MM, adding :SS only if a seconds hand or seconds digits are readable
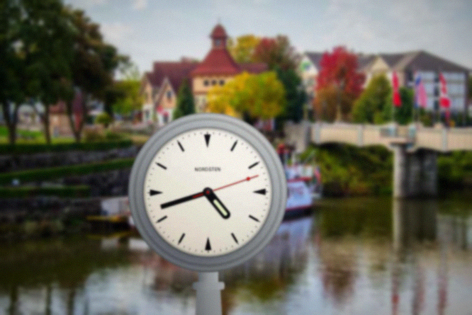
4:42:12
